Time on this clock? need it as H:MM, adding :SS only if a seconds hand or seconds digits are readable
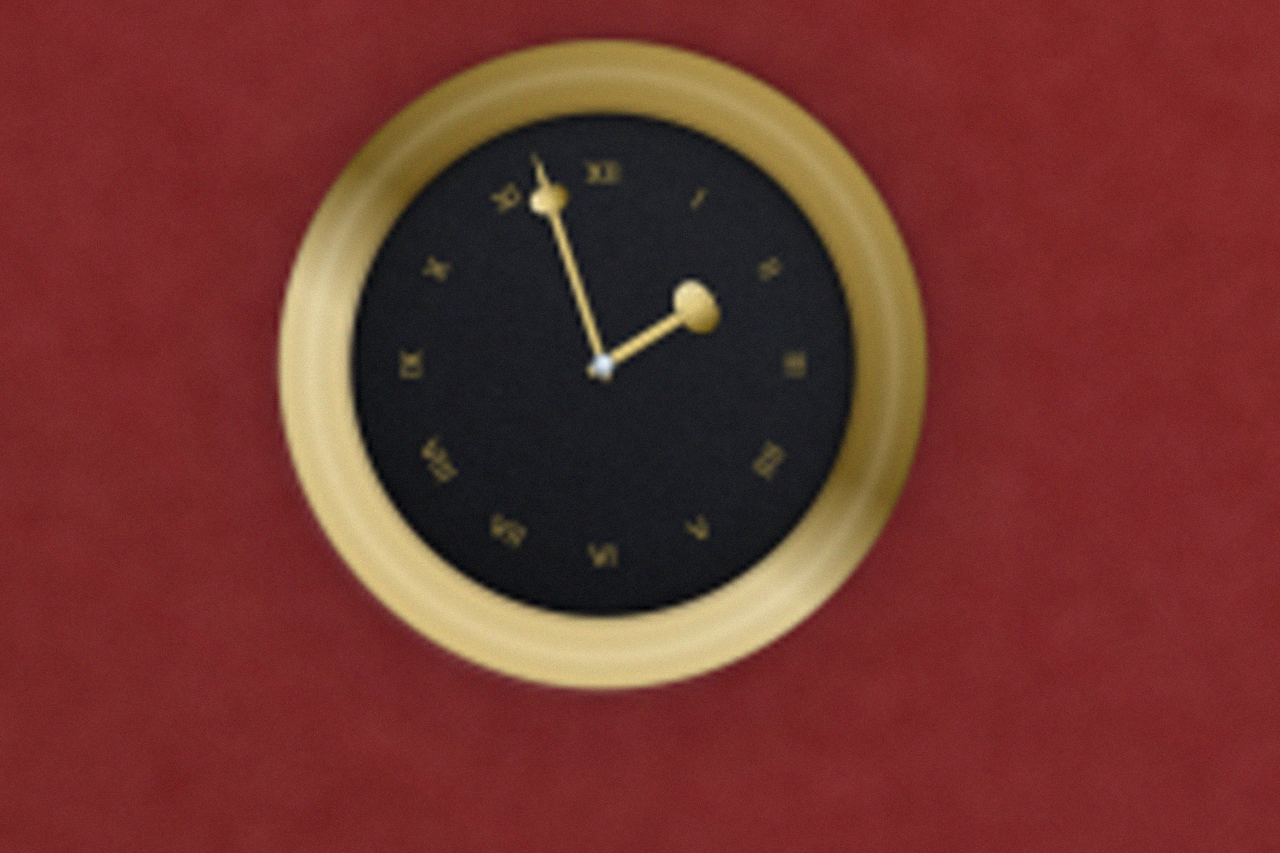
1:57
